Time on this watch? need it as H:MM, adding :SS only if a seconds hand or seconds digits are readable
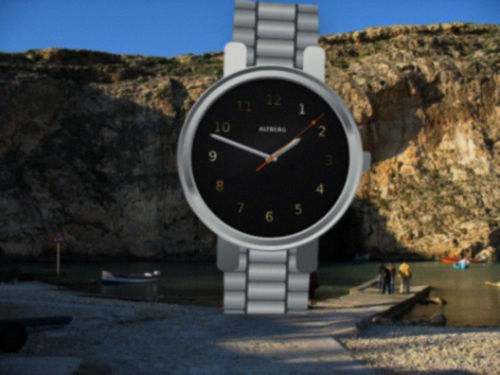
1:48:08
